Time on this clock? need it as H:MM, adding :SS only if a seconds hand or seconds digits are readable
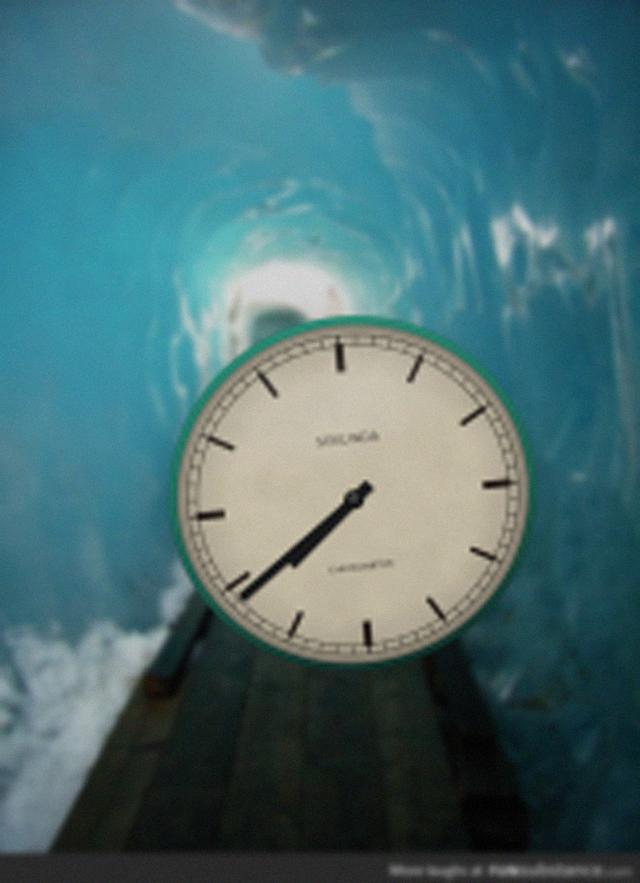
7:39
